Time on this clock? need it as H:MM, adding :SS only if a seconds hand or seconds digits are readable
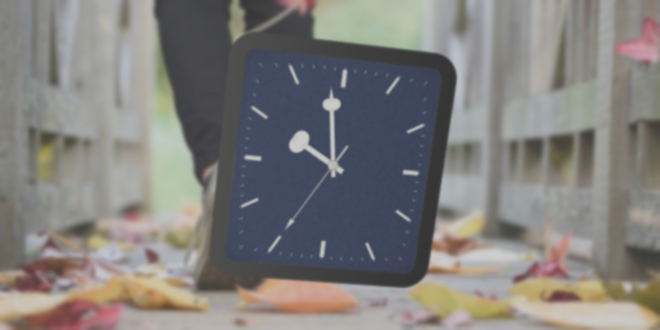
9:58:35
